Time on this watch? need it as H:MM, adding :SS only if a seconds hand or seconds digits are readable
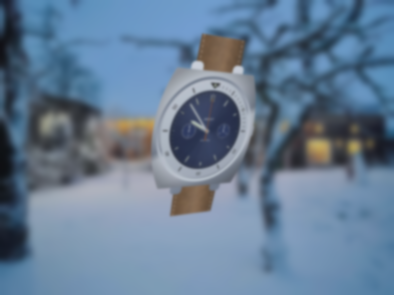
9:53
